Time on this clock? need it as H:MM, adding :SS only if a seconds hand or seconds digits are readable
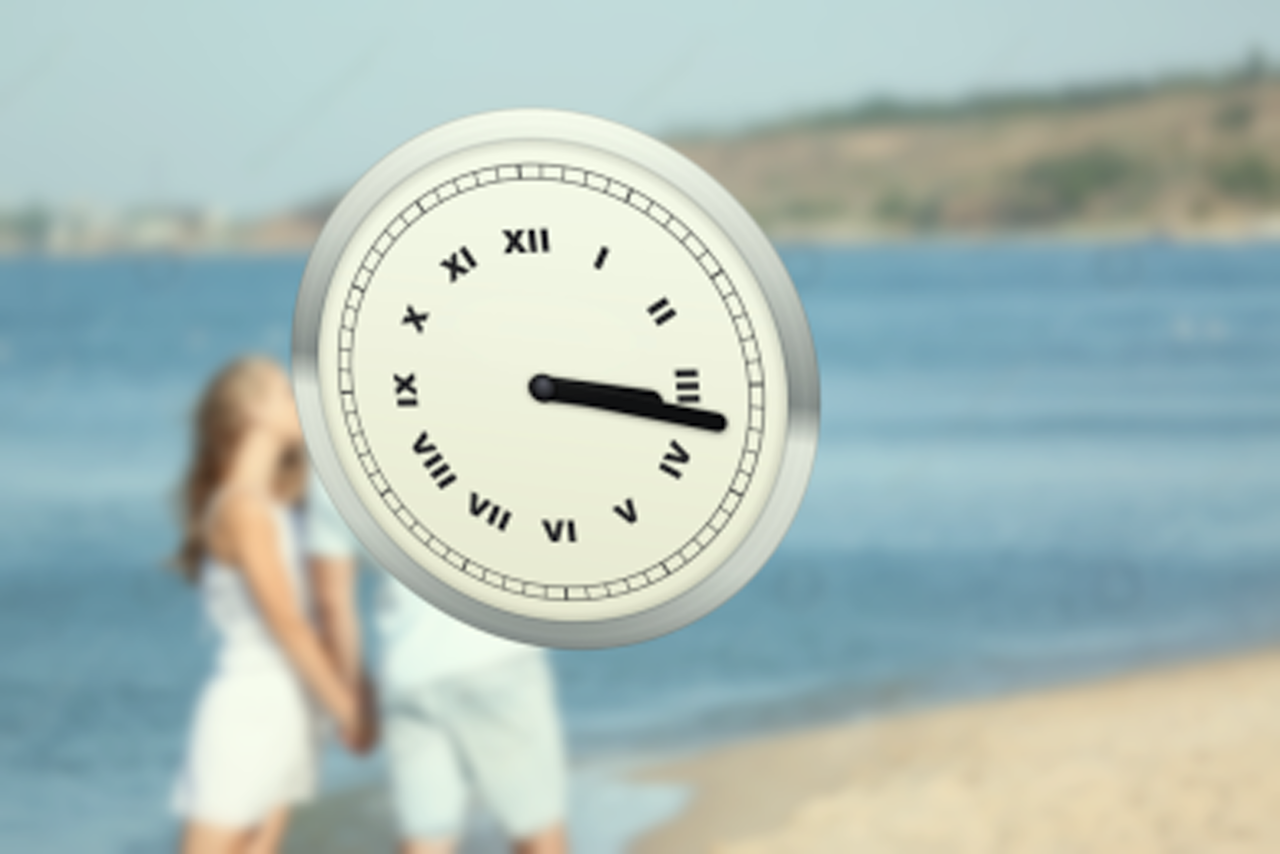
3:17
